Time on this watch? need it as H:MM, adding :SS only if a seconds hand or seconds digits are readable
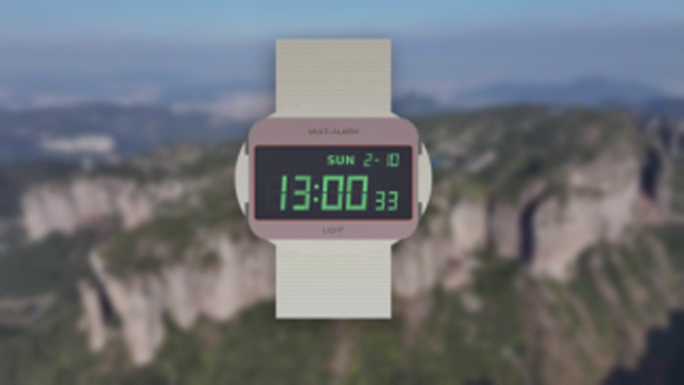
13:00:33
